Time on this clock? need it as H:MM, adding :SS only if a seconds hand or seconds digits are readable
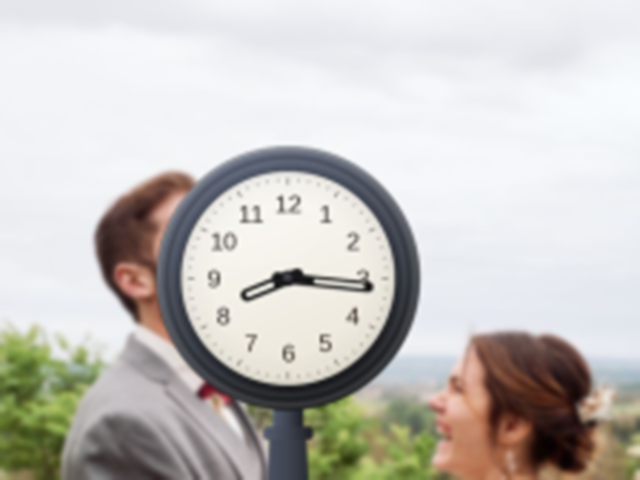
8:16
